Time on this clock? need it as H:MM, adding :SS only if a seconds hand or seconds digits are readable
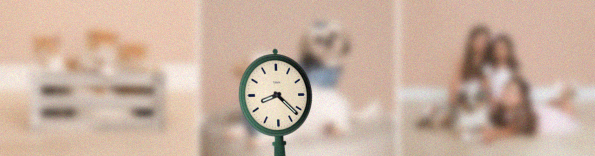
8:22
